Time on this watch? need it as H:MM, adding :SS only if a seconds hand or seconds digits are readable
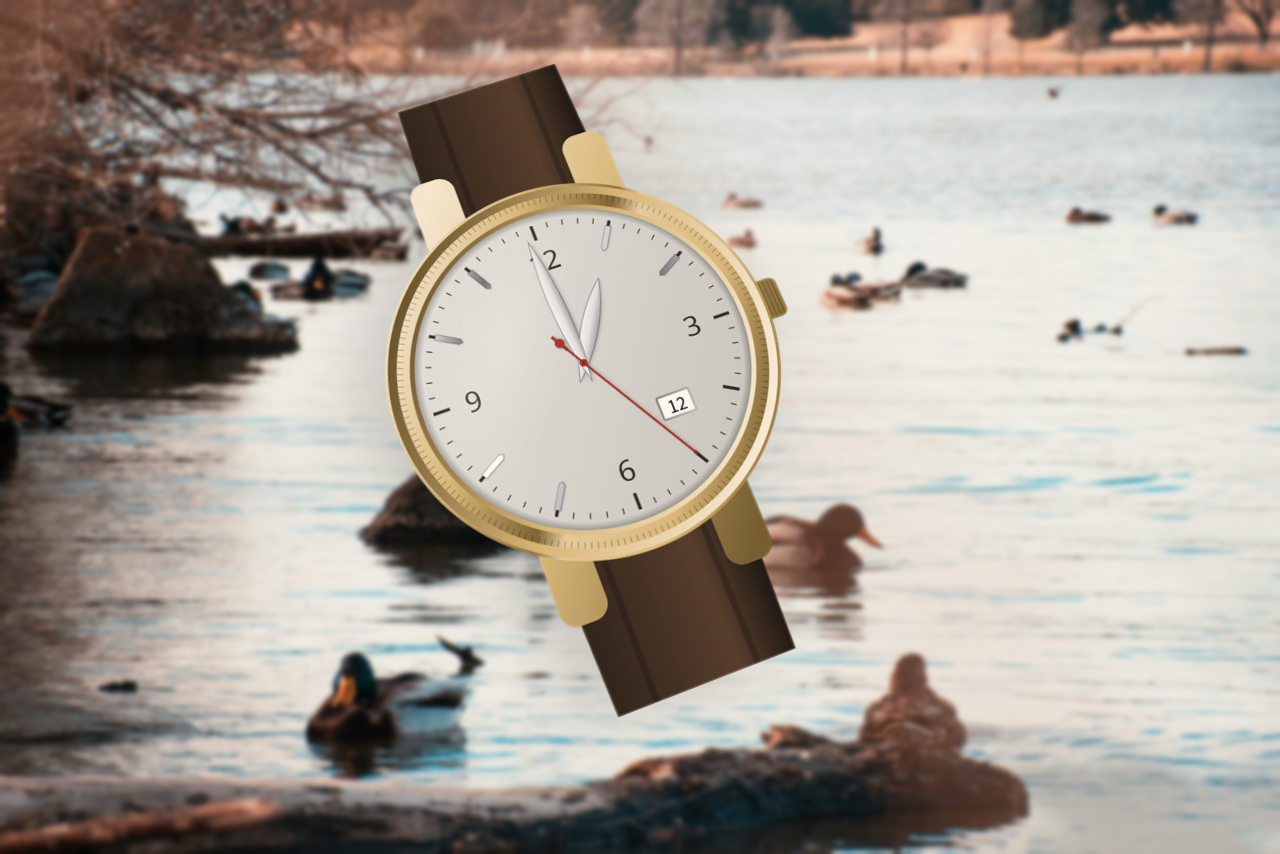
12:59:25
